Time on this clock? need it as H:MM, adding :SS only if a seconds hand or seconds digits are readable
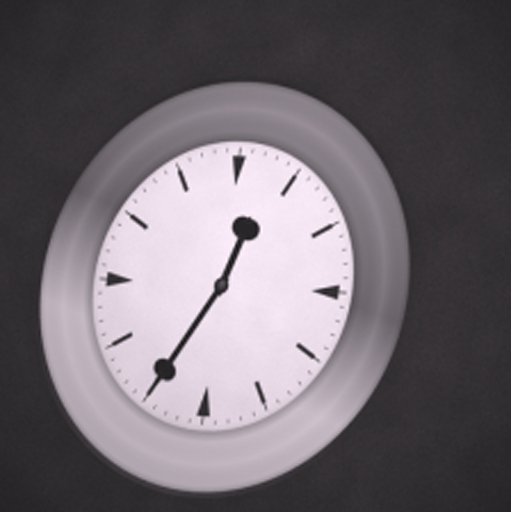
12:35
